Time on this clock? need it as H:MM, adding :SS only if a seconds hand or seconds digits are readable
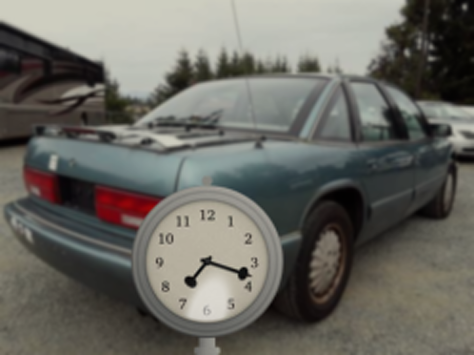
7:18
